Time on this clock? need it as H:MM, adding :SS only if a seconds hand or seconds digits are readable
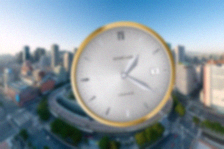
1:21
